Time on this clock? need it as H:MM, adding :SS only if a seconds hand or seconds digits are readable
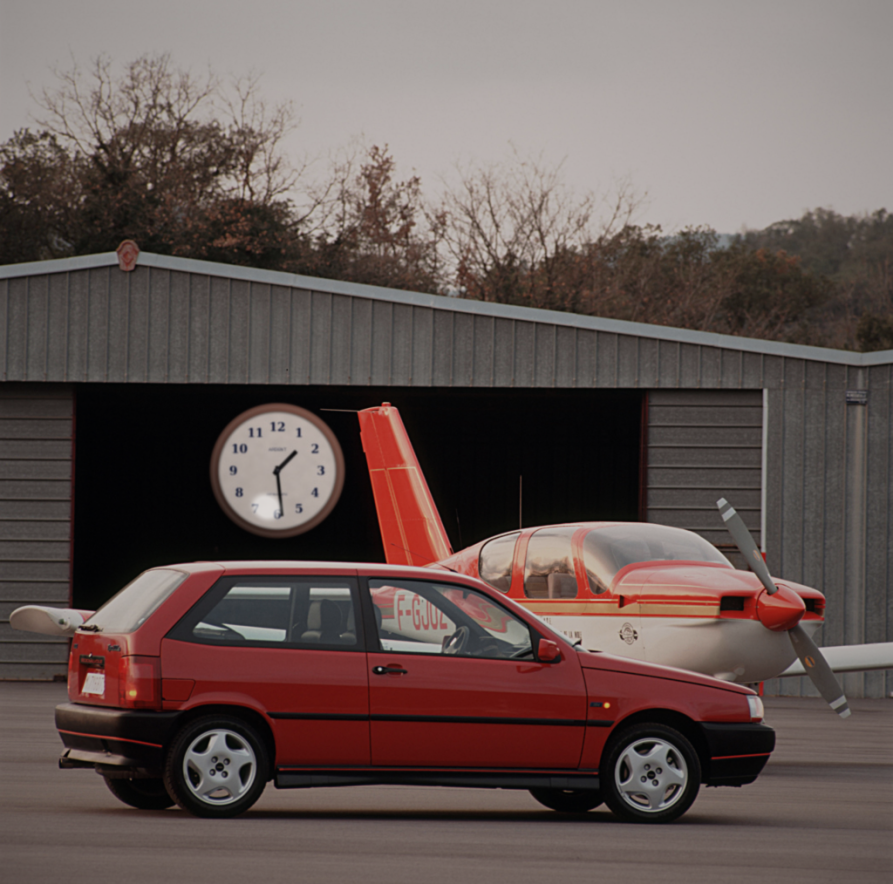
1:29
